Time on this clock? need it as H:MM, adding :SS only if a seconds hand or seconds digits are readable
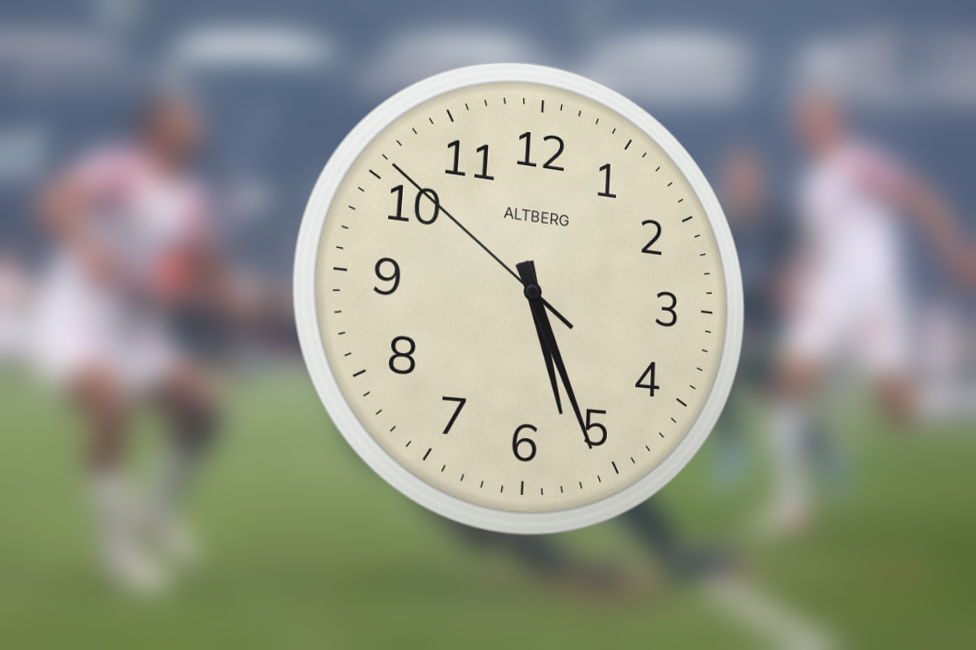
5:25:51
